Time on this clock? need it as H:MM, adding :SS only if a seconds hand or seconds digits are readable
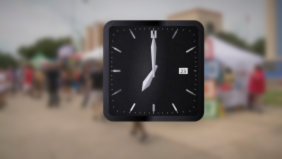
7:00
